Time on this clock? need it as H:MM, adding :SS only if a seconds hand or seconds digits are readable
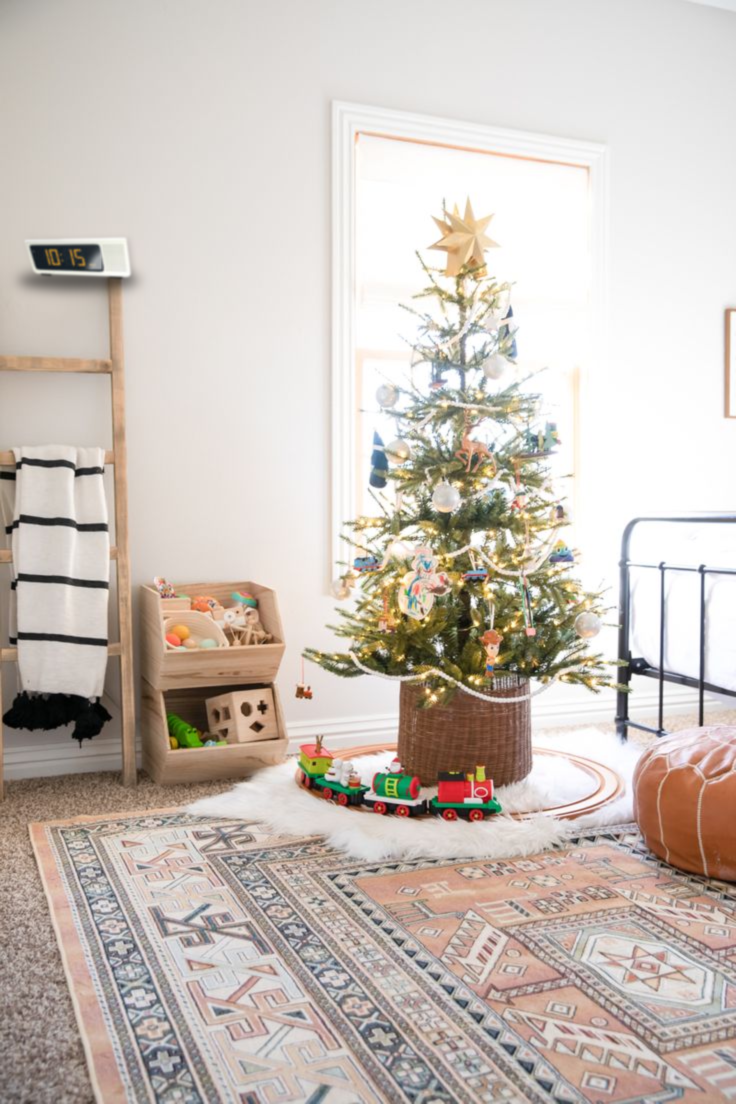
10:15
